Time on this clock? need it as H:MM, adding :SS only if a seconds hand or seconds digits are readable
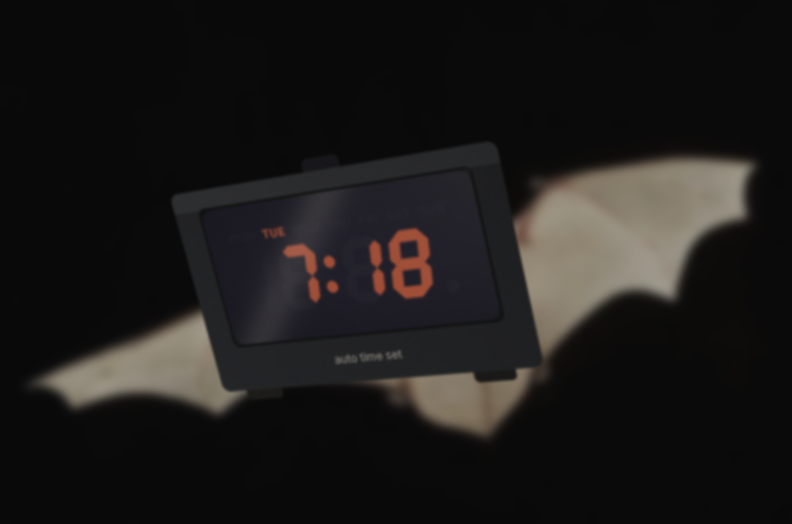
7:18
